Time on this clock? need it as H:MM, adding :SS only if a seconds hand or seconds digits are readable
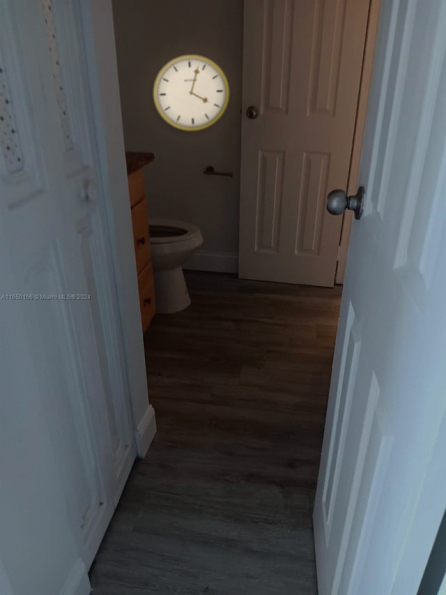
4:03
